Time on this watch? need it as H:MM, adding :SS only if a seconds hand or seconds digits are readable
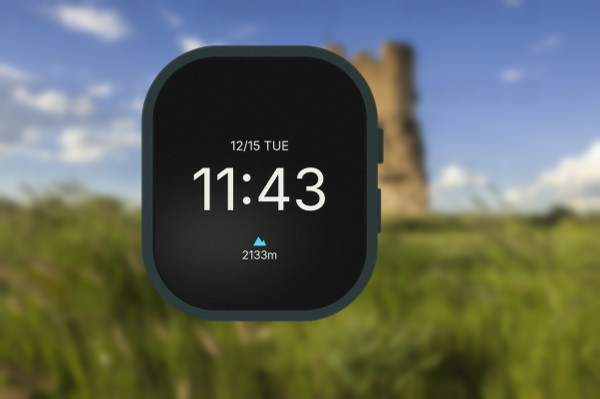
11:43
